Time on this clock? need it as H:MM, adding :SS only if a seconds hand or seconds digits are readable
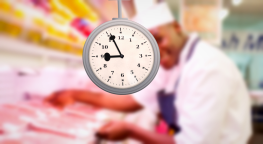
8:56
